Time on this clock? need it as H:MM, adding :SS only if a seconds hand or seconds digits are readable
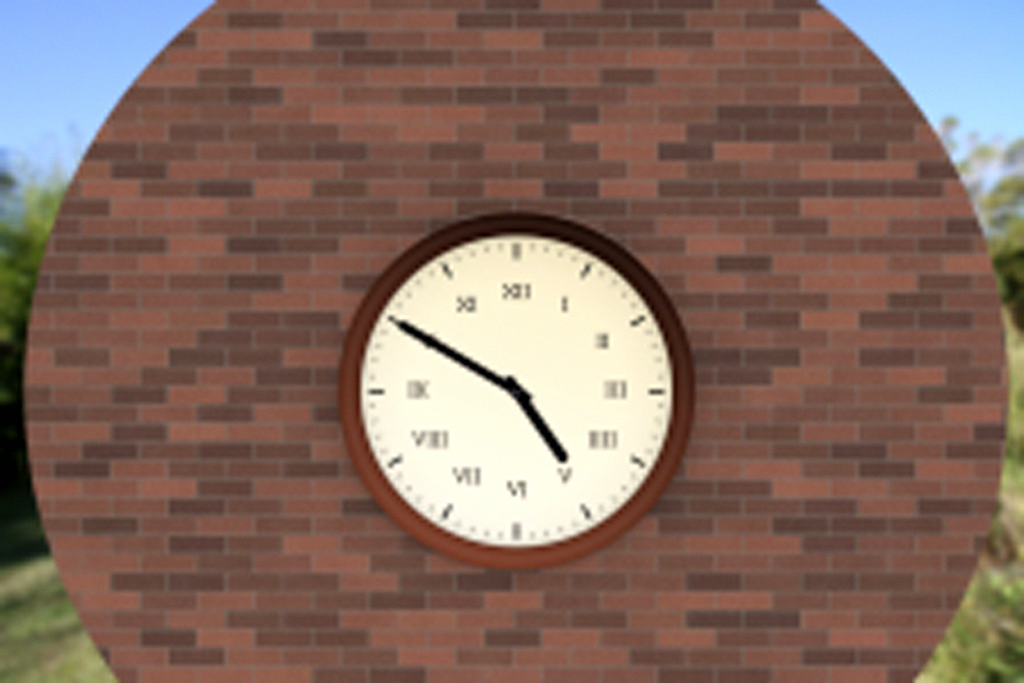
4:50
